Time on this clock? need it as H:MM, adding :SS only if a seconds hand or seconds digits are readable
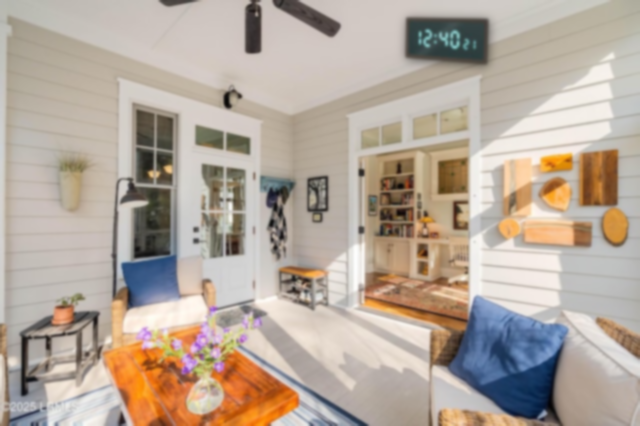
12:40
